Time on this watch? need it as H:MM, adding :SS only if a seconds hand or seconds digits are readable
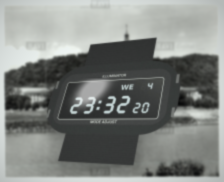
23:32:20
